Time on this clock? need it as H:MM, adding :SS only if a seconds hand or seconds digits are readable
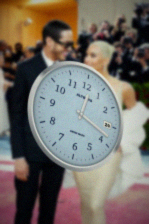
12:18
